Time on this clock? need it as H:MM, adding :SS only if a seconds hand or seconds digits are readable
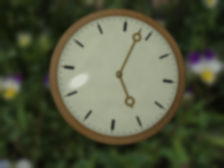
5:03
